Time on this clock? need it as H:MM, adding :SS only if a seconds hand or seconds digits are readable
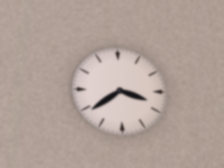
3:39
